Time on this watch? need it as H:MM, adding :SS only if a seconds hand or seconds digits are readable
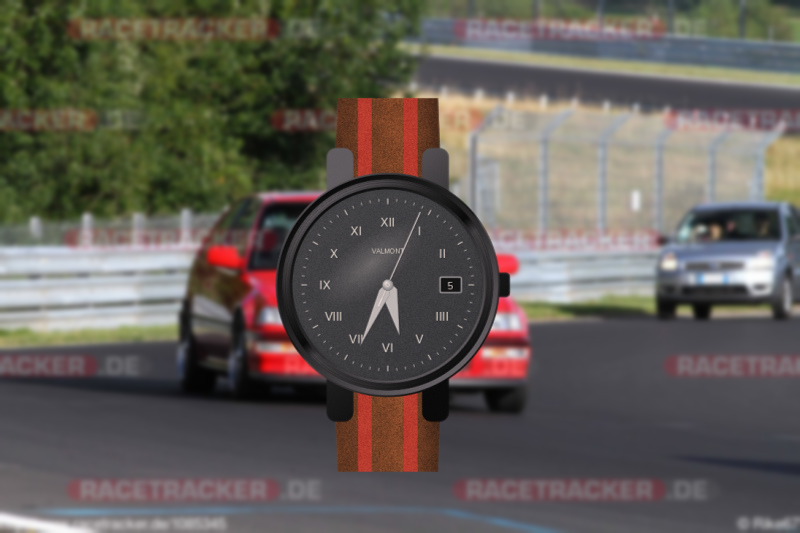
5:34:04
